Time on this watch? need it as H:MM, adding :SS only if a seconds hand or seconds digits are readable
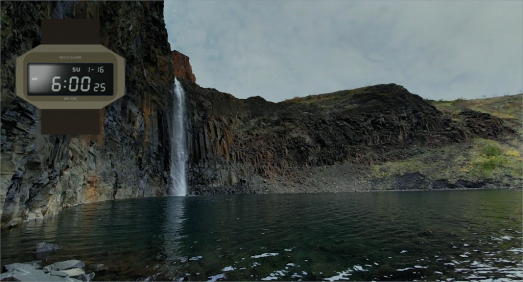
6:00:25
